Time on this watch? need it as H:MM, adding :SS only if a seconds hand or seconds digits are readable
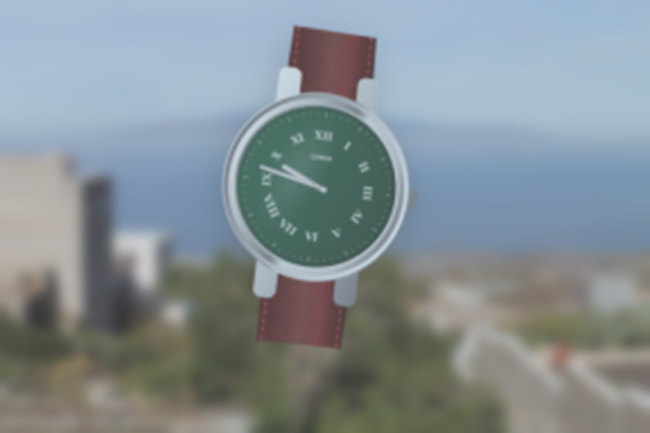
9:47
